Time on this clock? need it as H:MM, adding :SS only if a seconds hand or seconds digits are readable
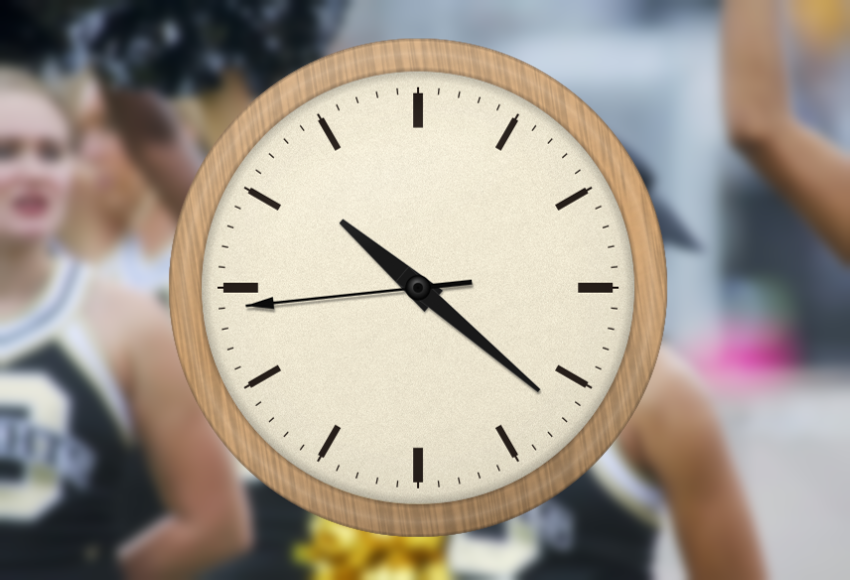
10:21:44
